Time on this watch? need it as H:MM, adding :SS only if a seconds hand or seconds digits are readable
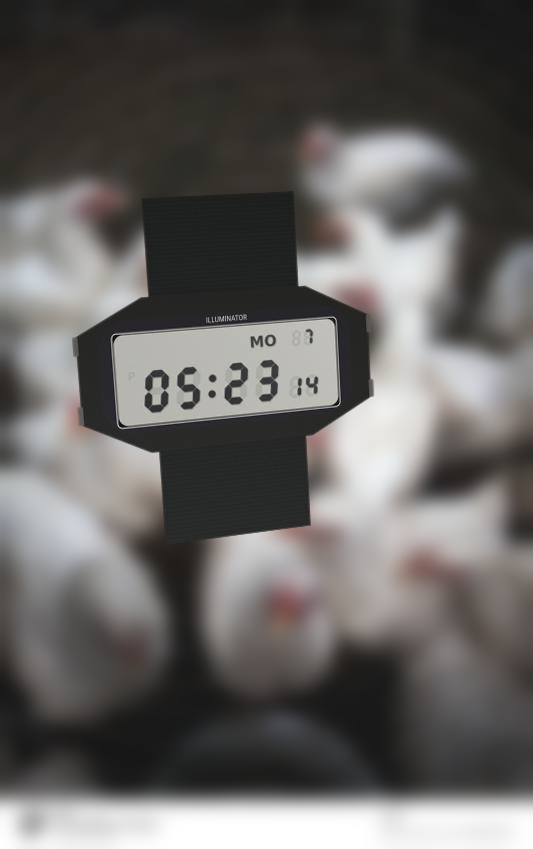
5:23:14
